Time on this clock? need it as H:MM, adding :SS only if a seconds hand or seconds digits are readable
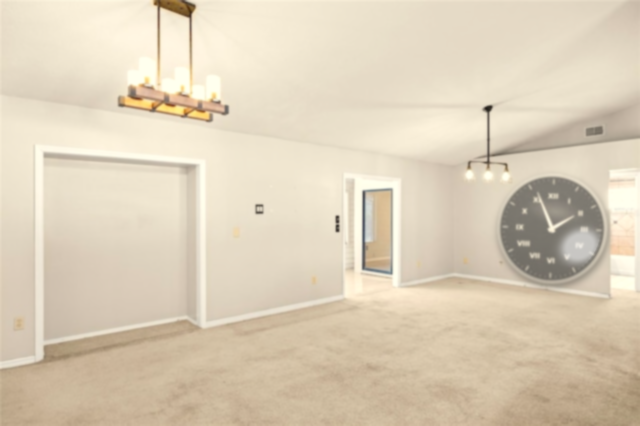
1:56
